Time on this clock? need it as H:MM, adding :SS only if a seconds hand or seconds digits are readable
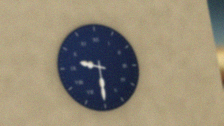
9:30
